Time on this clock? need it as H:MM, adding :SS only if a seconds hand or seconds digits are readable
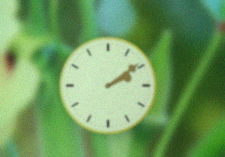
2:09
